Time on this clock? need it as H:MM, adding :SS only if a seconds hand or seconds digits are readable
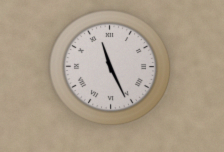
11:26
